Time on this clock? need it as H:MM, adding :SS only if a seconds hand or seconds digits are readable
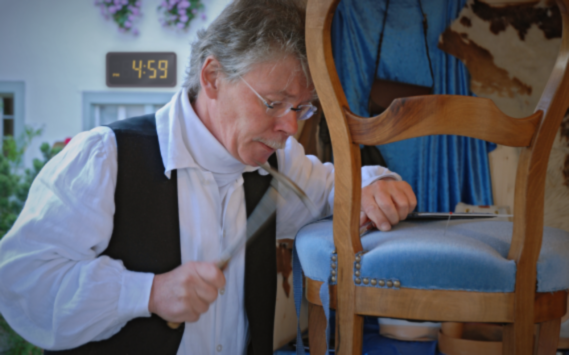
4:59
